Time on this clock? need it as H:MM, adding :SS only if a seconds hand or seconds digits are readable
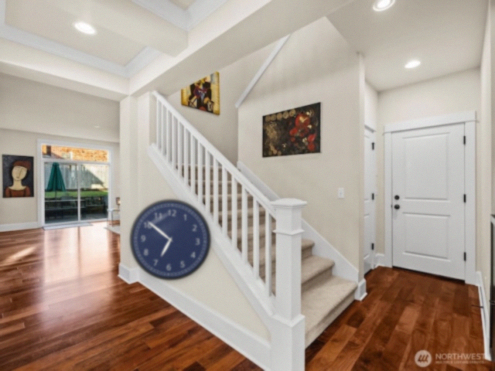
6:51
